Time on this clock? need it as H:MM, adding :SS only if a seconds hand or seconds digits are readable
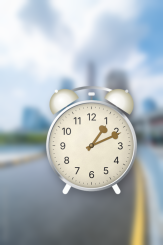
1:11
